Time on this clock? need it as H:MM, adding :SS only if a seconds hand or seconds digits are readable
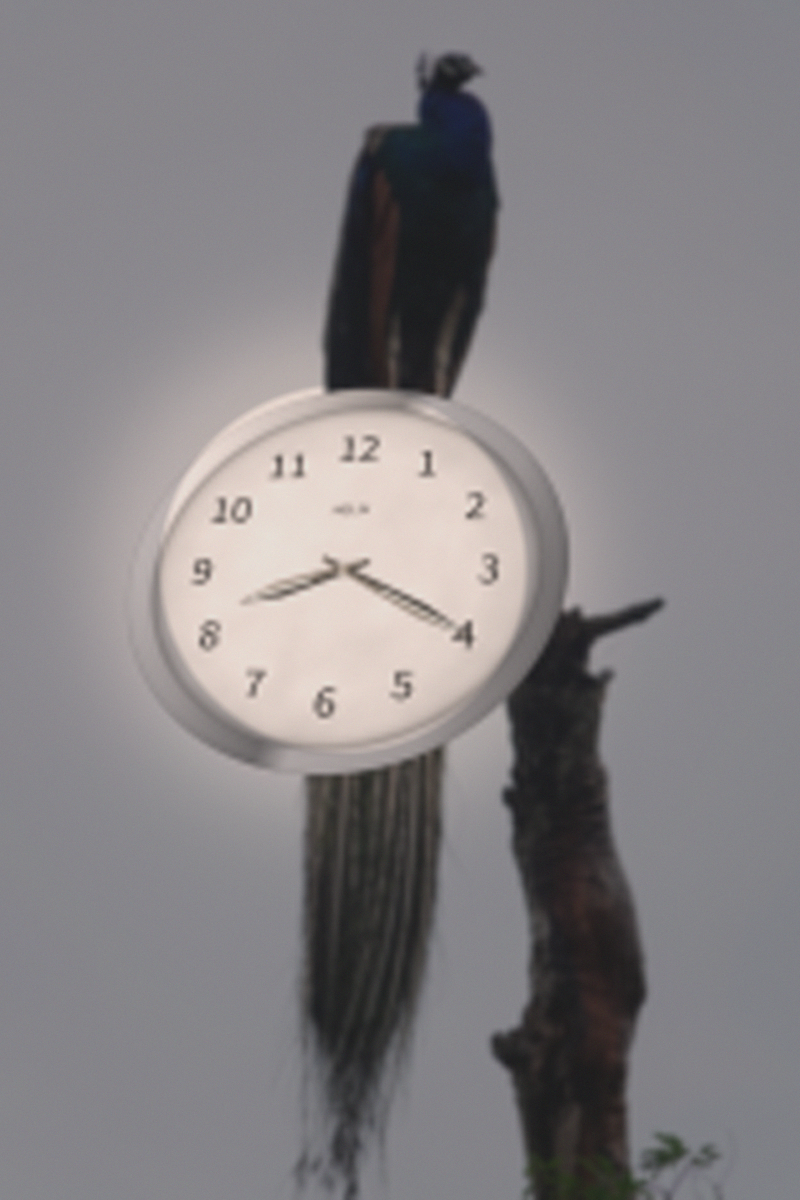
8:20
